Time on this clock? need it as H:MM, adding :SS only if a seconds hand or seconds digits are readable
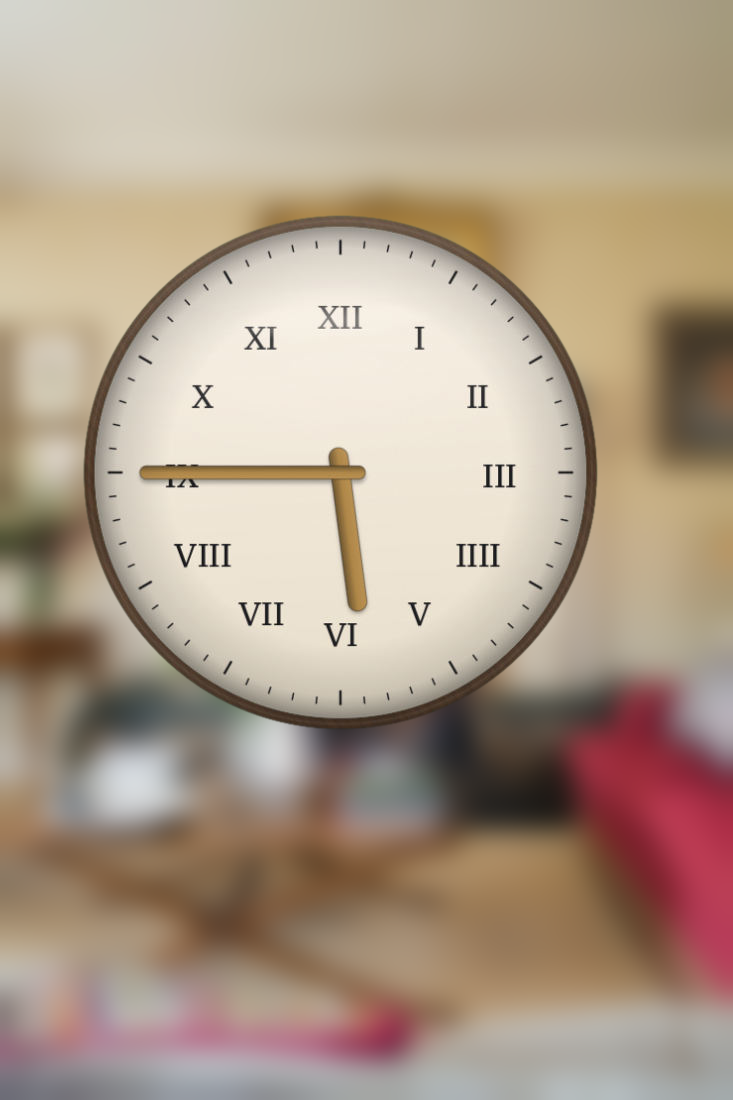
5:45
